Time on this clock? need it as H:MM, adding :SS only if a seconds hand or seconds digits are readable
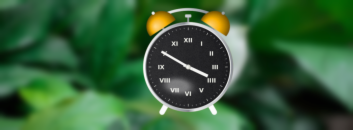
3:50
